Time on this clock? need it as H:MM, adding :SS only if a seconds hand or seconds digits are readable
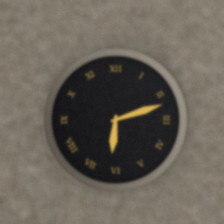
6:12
